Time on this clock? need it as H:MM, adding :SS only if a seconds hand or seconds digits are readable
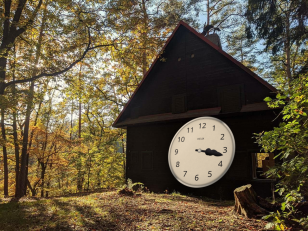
3:17
